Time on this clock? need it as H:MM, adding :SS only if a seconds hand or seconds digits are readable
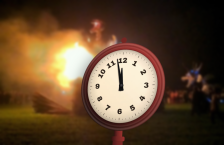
11:58
